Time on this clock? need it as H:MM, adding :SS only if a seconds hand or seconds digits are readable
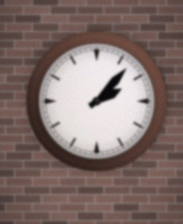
2:07
